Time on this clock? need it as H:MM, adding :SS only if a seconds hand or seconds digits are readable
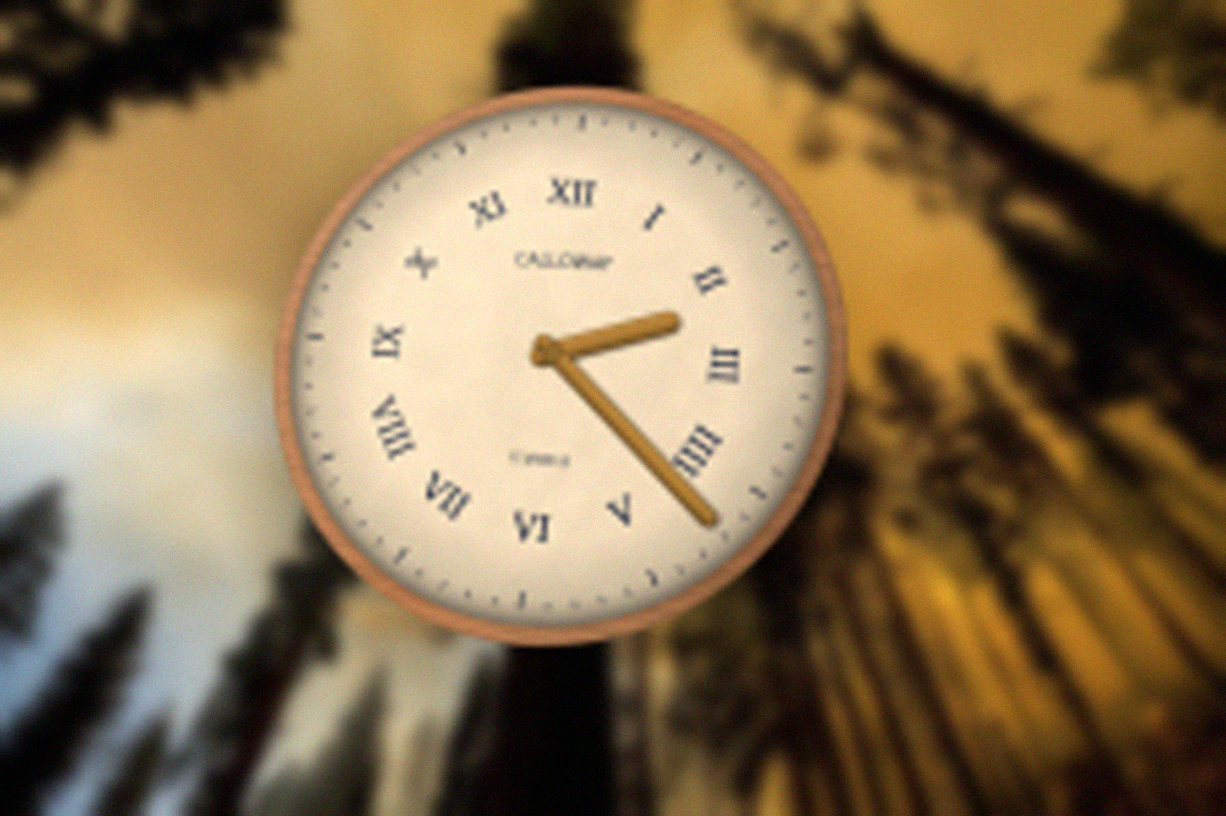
2:22
